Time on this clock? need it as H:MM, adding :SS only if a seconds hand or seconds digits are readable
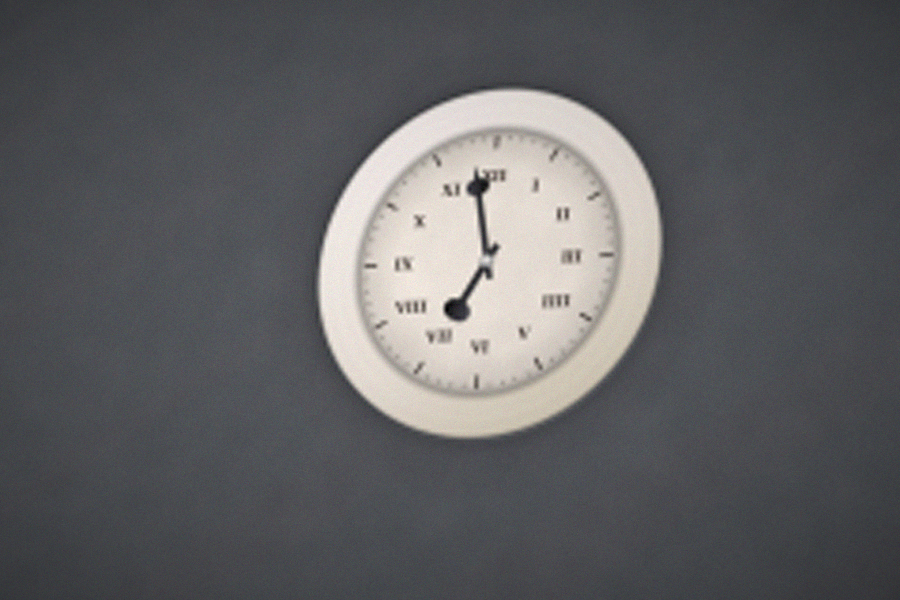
6:58
